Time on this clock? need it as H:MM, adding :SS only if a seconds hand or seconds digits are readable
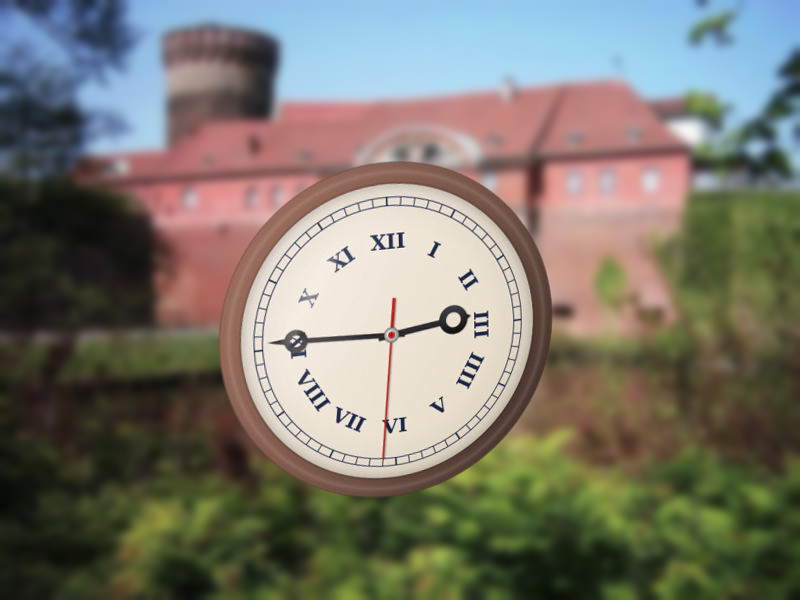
2:45:31
